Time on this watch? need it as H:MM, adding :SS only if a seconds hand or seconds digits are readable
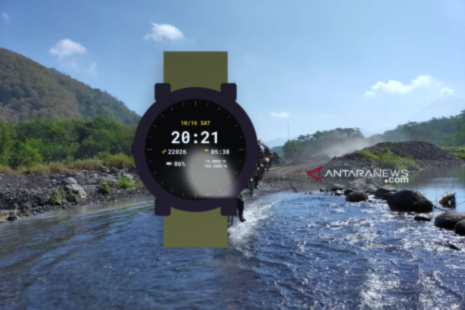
20:21
